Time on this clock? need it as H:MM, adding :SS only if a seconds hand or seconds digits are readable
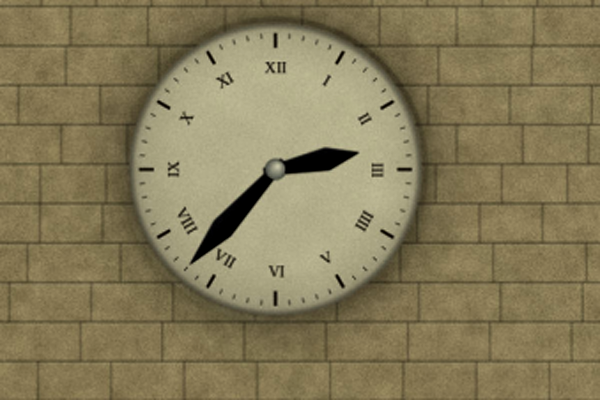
2:37
